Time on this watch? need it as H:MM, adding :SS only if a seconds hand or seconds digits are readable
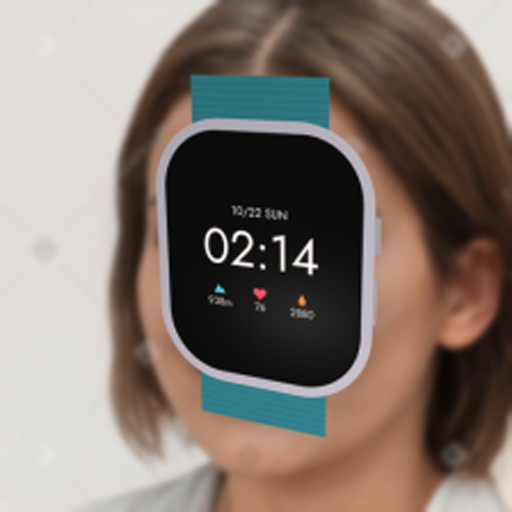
2:14
